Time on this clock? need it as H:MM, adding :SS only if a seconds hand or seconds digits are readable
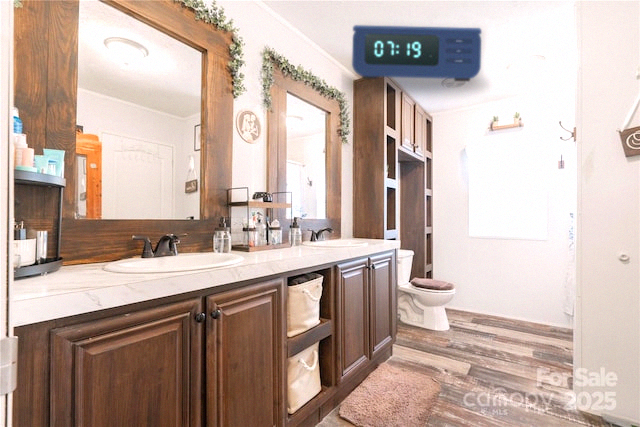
7:19
